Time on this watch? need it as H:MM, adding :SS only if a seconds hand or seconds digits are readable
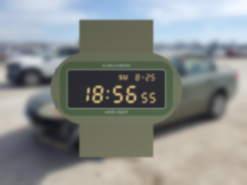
18:56:55
